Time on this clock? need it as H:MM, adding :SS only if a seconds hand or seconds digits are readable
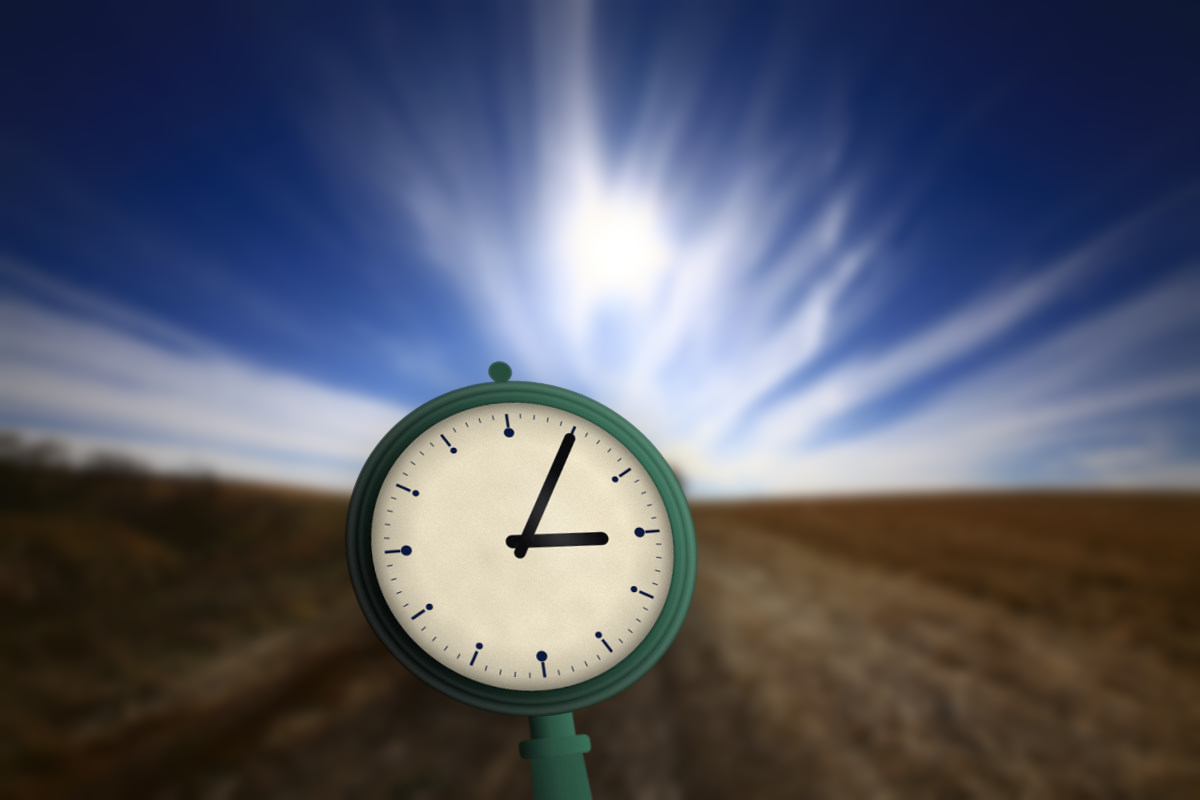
3:05
